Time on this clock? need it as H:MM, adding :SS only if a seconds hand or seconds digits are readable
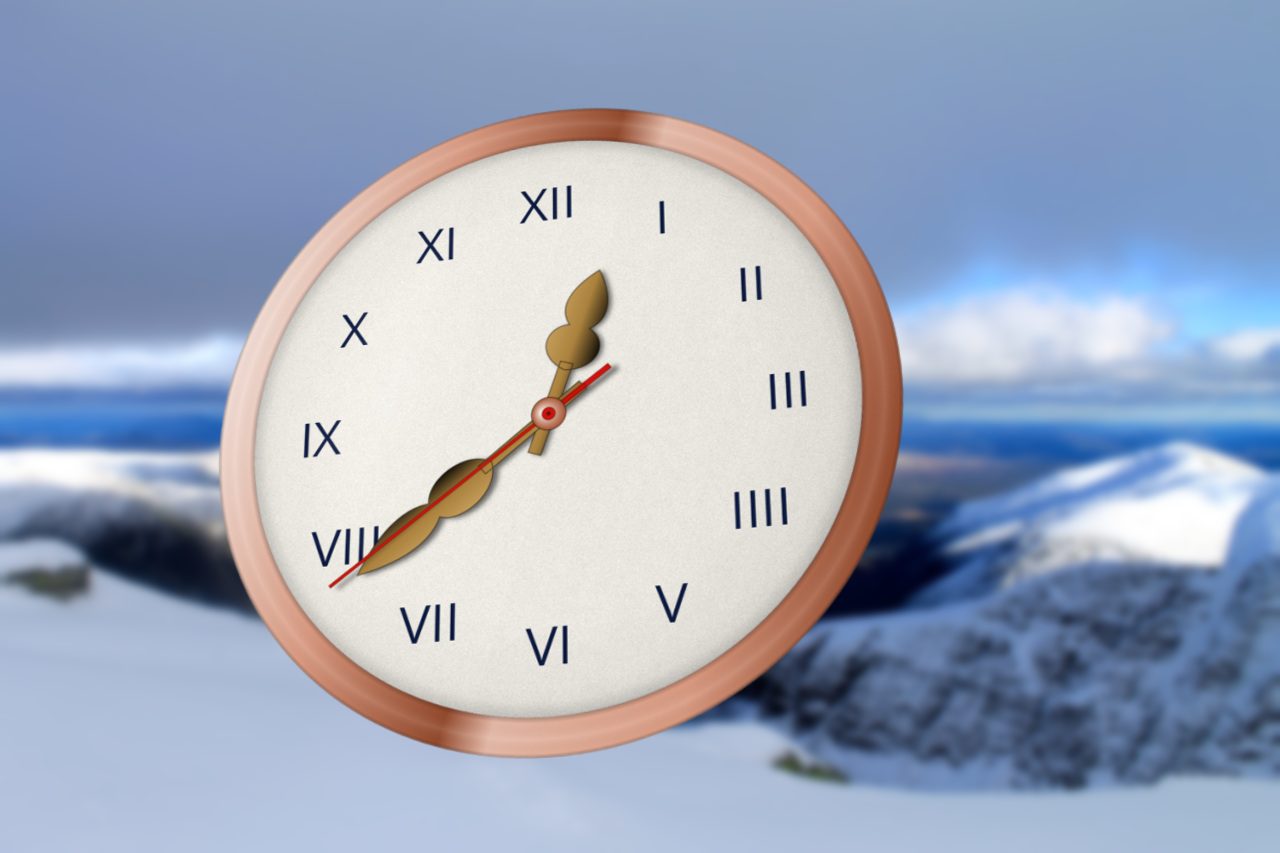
12:38:39
